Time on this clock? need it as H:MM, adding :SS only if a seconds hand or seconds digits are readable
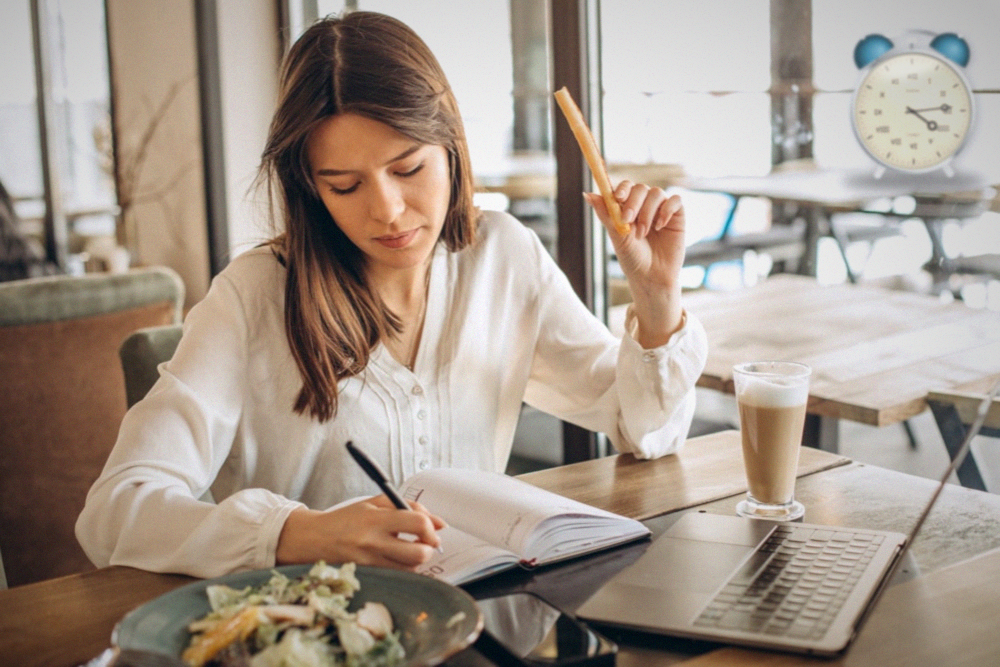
4:14
